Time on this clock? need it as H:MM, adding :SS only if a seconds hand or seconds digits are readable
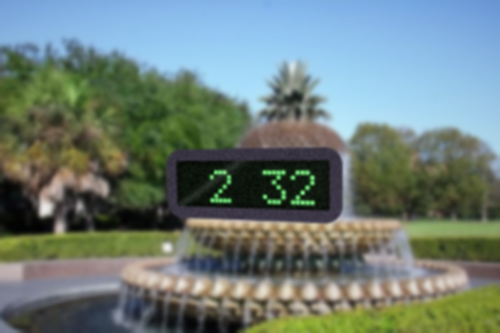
2:32
